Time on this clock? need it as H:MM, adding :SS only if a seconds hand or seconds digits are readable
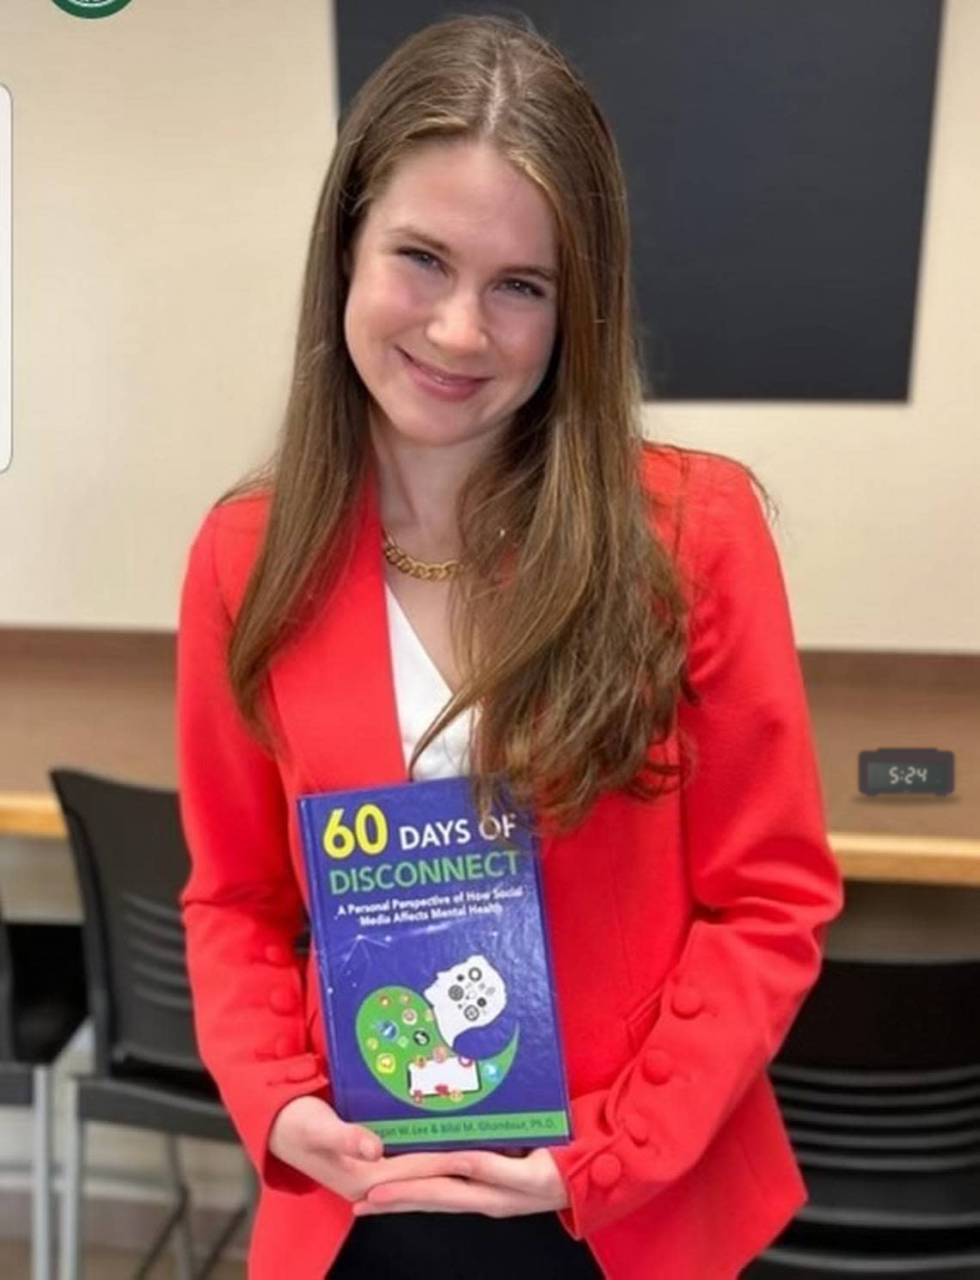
5:24
